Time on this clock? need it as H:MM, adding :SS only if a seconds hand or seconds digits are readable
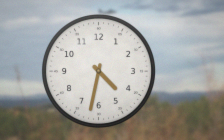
4:32
